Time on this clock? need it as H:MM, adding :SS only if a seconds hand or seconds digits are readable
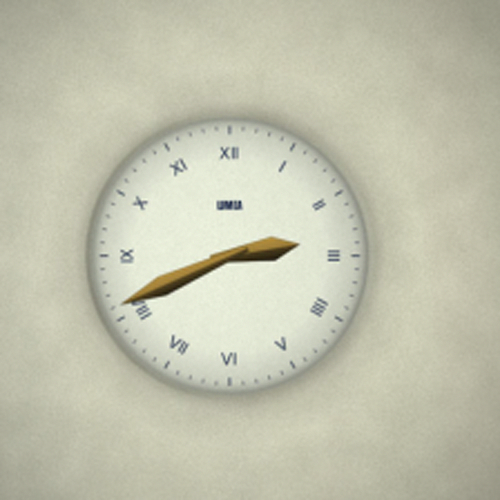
2:41
